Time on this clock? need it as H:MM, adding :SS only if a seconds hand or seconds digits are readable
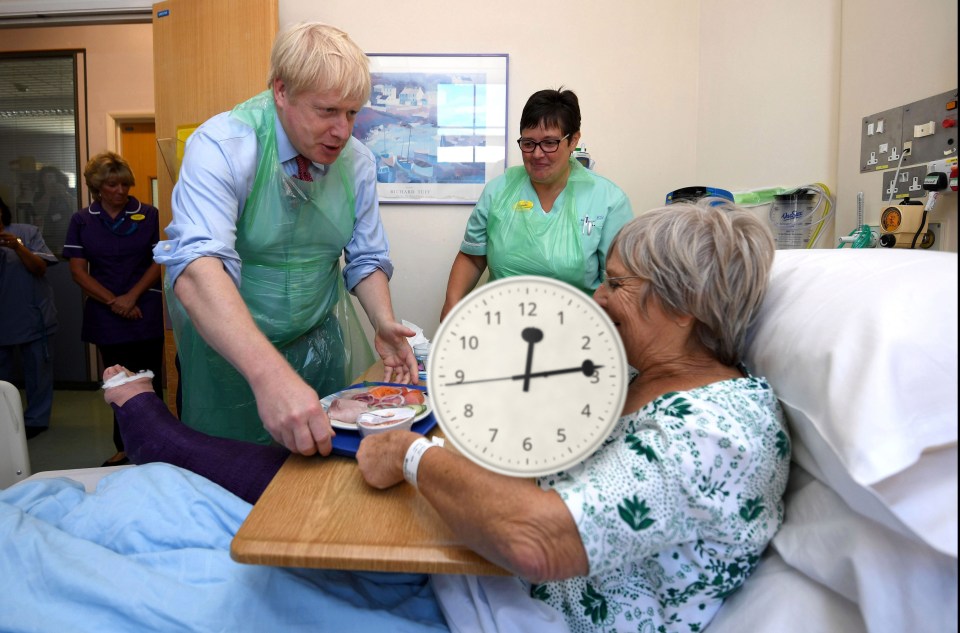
12:13:44
